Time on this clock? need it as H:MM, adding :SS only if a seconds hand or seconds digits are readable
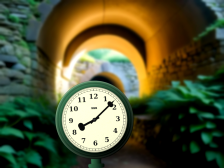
8:08
